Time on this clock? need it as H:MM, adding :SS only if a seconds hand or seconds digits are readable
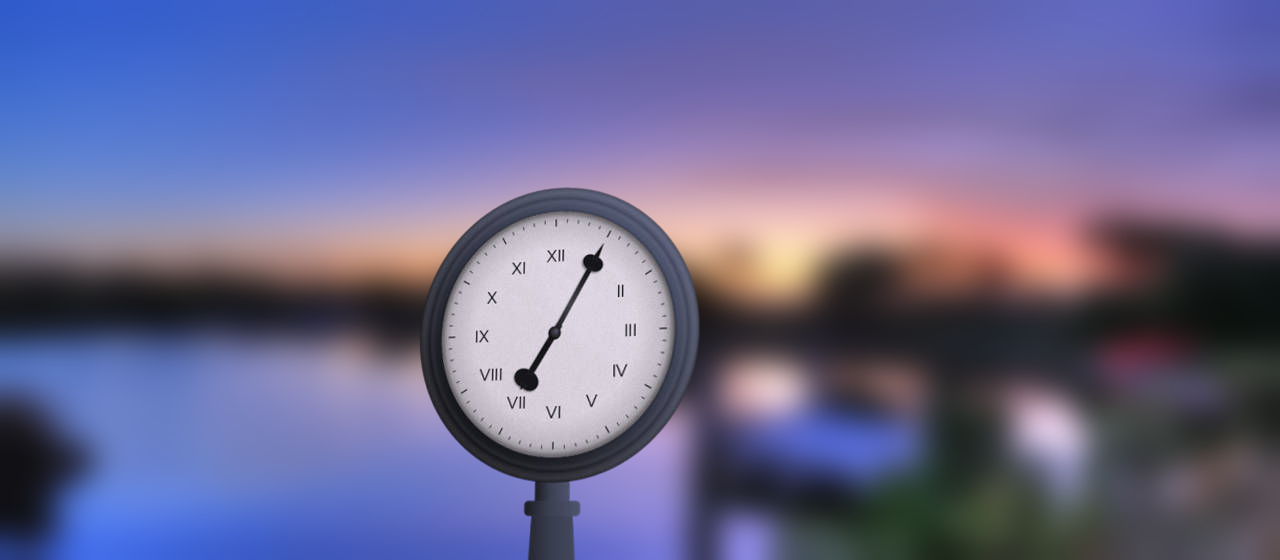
7:05
